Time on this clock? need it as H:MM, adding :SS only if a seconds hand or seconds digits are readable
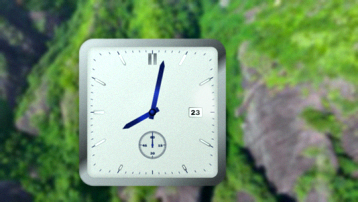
8:02
